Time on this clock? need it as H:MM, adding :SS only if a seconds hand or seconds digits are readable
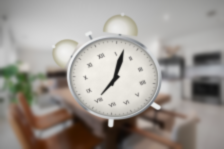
8:07
